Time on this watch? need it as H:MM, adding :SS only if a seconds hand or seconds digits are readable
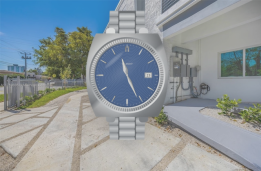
11:26
